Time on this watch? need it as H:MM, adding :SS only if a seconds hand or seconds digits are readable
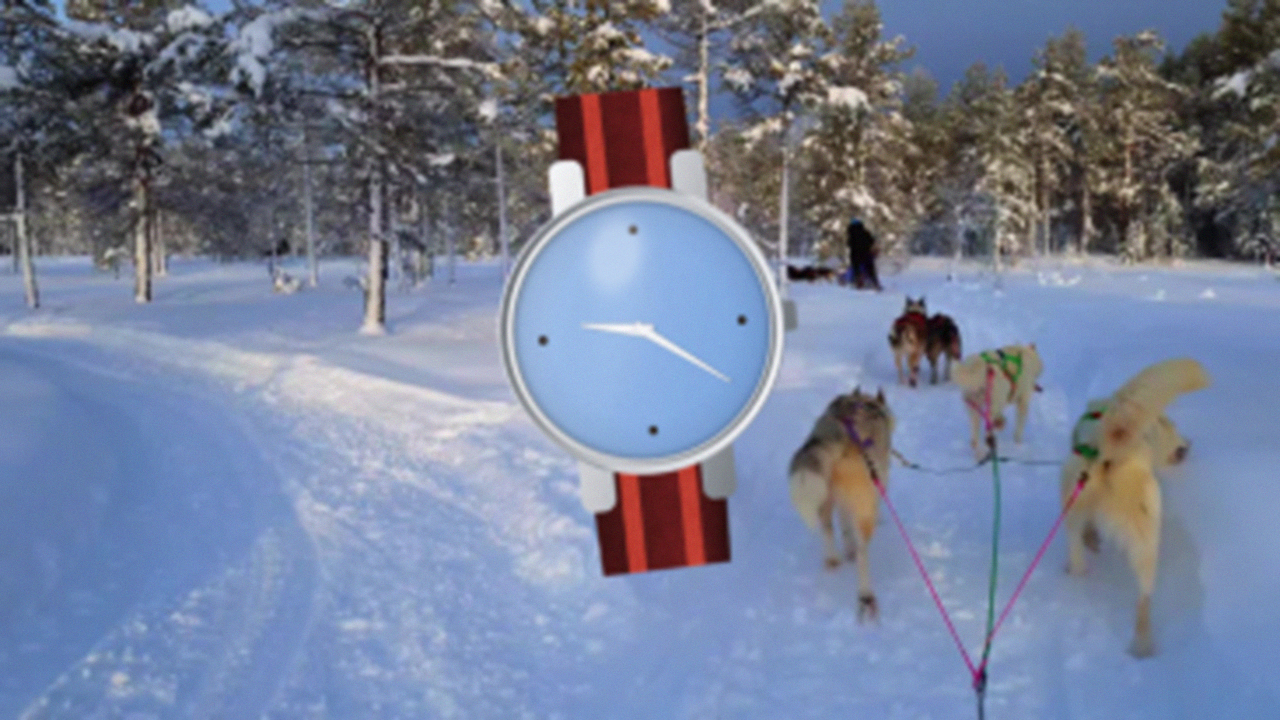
9:21
